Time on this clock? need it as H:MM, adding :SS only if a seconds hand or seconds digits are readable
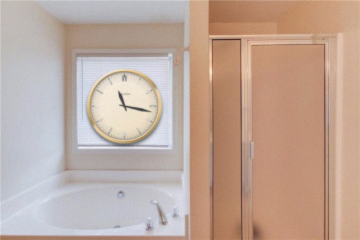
11:17
